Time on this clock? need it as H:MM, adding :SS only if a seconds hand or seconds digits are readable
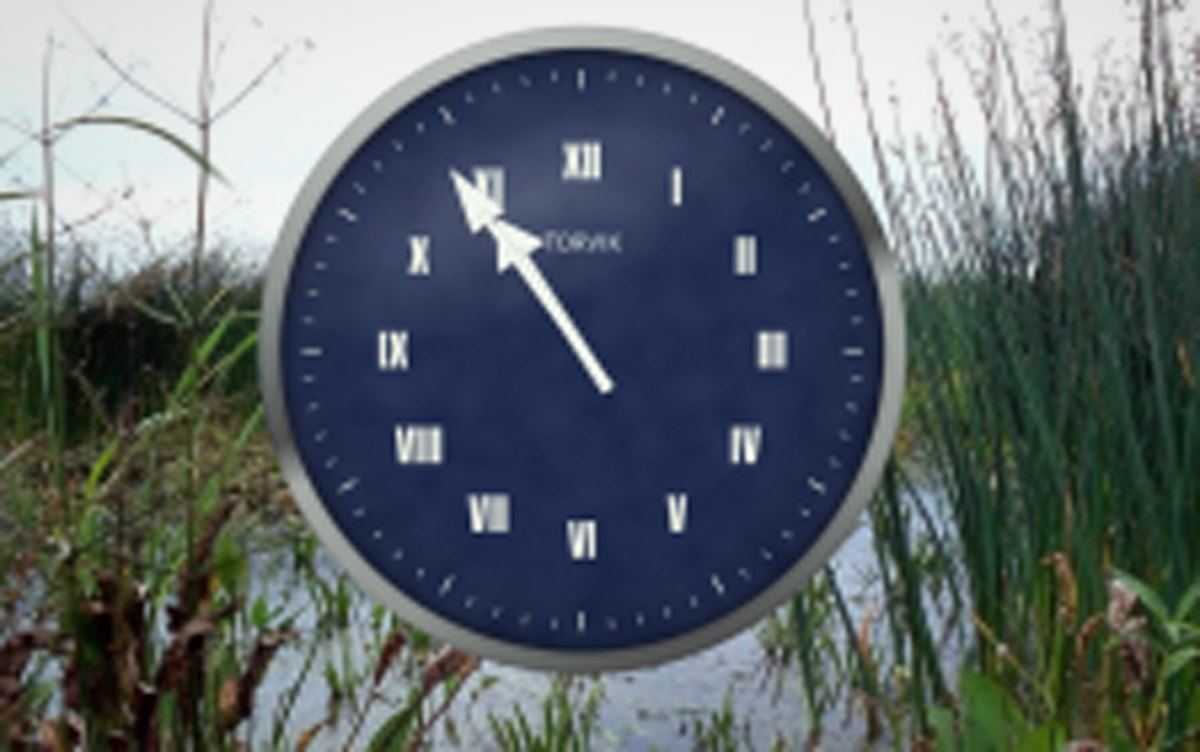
10:54
